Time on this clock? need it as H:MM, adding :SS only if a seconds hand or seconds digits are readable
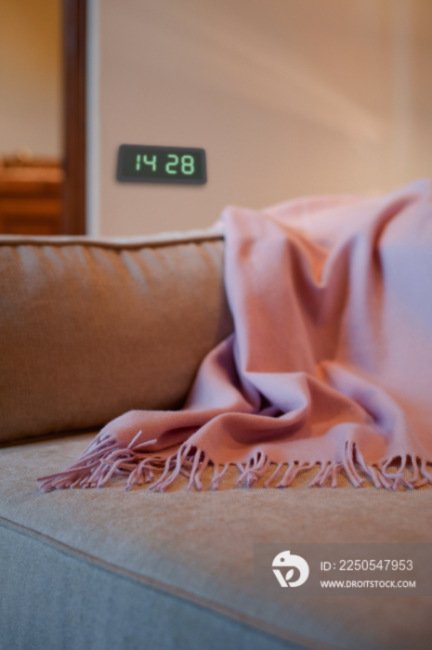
14:28
